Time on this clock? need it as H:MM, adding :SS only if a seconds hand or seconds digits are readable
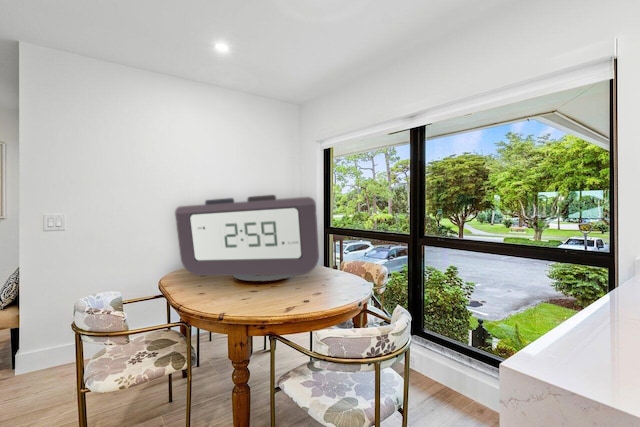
2:59
